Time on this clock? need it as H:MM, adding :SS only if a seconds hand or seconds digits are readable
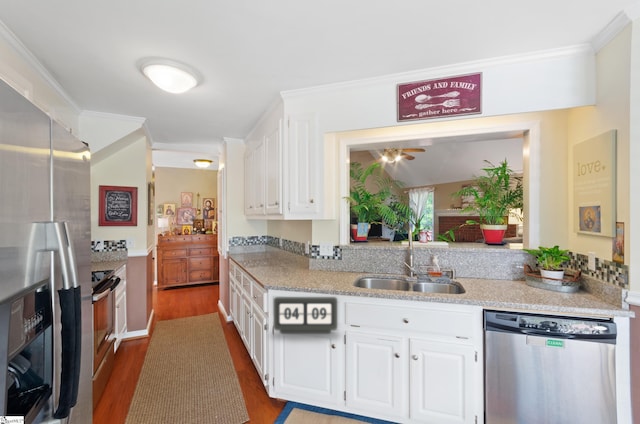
4:09
